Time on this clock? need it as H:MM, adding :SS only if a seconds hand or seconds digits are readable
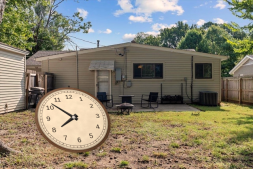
7:52
